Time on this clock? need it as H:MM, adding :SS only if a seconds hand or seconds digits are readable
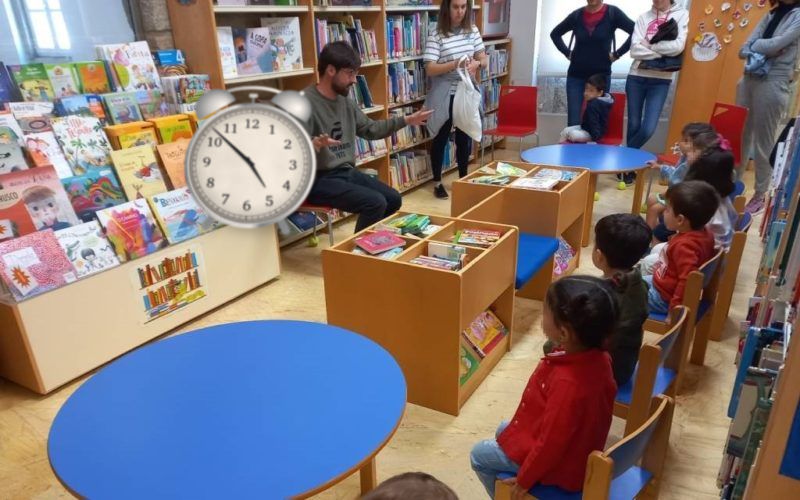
4:52
